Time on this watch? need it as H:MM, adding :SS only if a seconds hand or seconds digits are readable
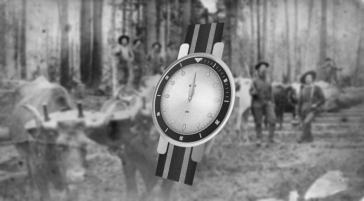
12:00
